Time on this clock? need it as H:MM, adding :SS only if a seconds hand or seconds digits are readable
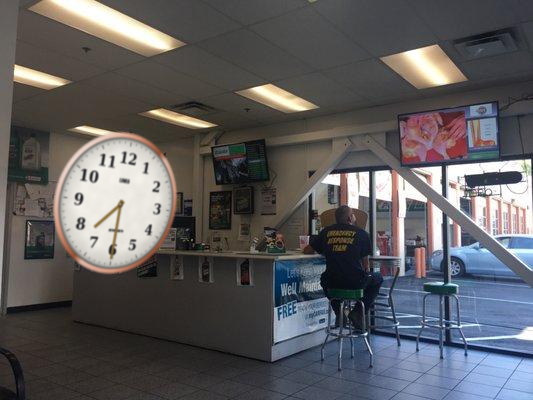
7:30
